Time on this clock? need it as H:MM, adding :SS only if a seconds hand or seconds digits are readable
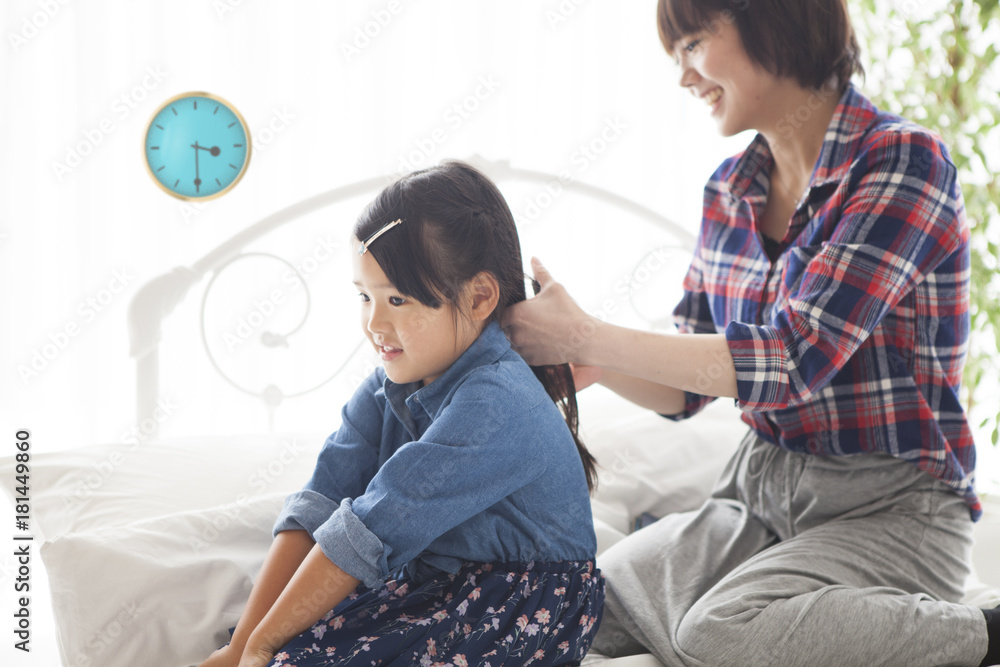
3:30
